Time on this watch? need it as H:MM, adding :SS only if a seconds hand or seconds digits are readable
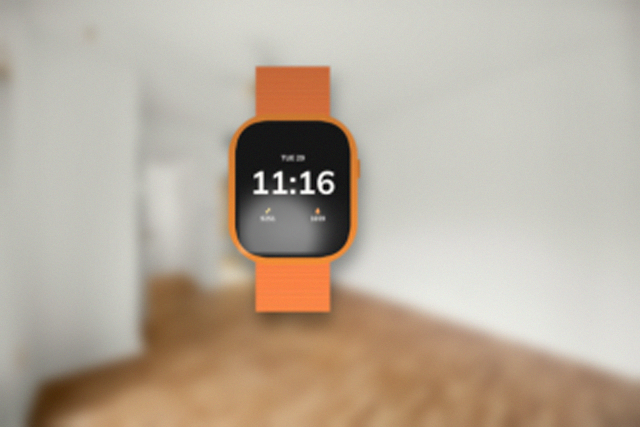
11:16
